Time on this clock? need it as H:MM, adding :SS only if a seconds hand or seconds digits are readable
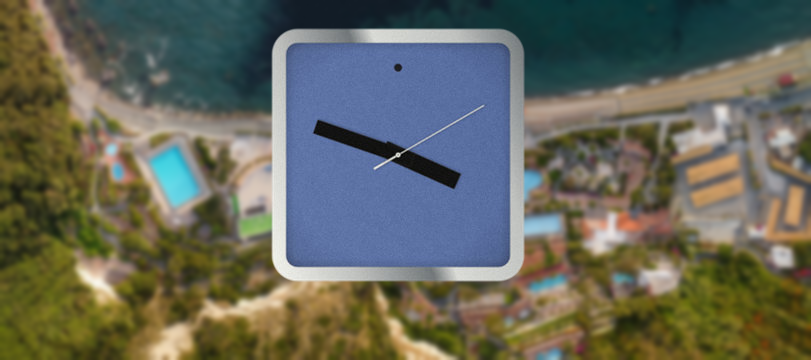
3:48:10
